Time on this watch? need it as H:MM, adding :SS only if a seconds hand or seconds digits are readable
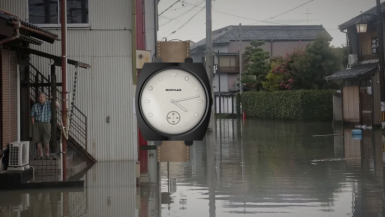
4:13
